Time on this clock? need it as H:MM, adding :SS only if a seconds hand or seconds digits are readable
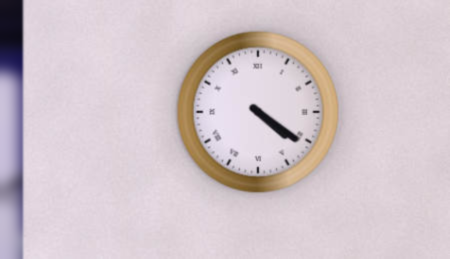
4:21
